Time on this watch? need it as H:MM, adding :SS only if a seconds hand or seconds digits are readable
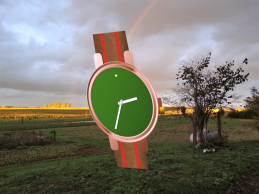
2:34
